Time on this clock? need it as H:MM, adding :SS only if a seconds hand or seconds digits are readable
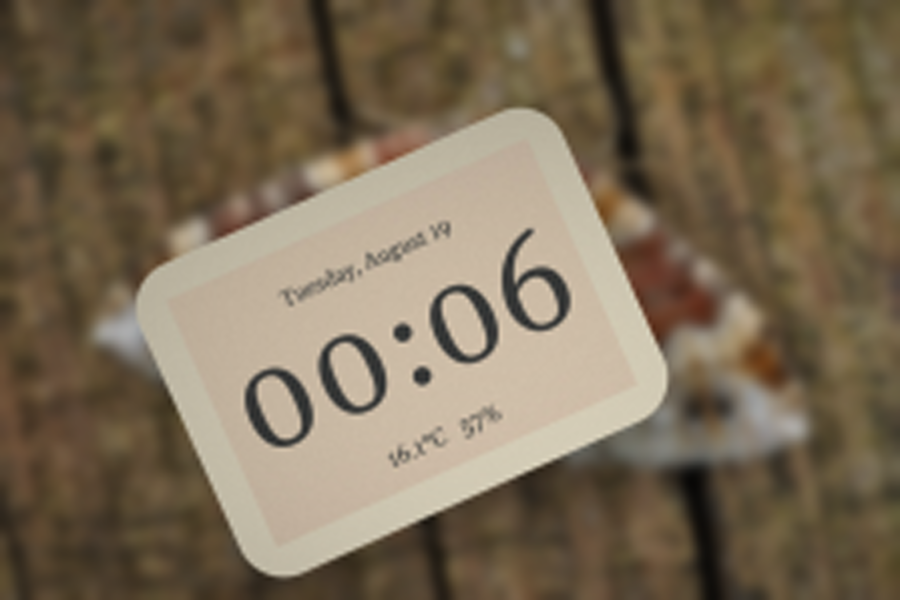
0:06
